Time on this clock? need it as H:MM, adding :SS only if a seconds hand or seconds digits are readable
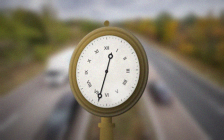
12:33
